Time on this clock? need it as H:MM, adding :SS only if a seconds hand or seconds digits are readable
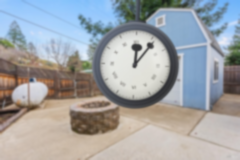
12:06
